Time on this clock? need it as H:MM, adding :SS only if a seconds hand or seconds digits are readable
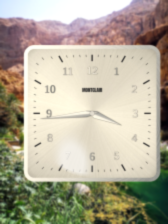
3:44
